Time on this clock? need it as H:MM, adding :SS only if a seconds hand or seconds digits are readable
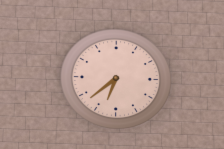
6:38
